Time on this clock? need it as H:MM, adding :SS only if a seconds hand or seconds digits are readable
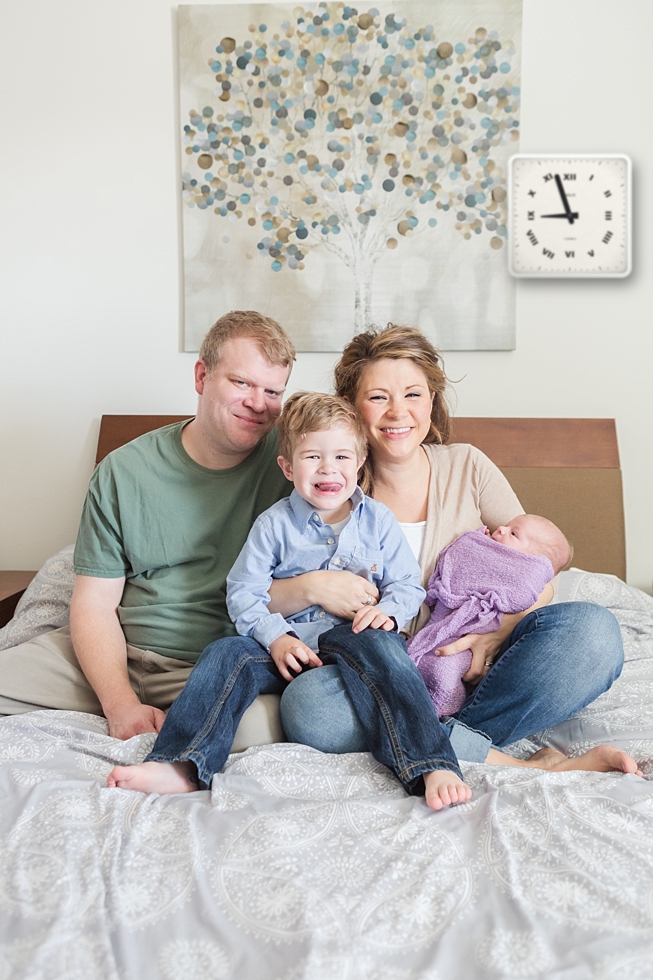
8:57
